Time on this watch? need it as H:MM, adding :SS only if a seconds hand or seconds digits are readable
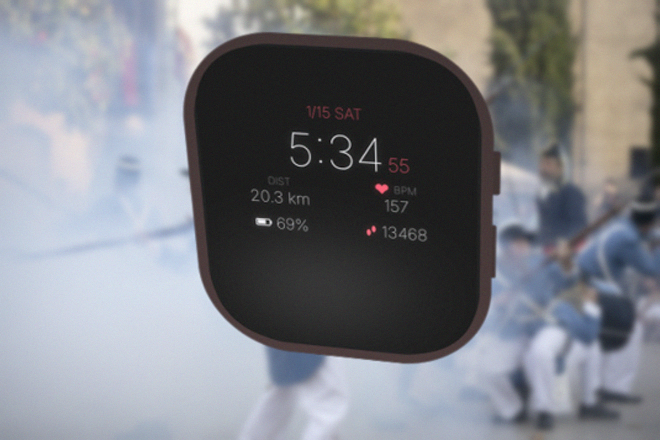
5:34:55
